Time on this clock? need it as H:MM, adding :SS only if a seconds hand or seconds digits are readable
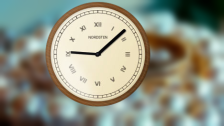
9:08
